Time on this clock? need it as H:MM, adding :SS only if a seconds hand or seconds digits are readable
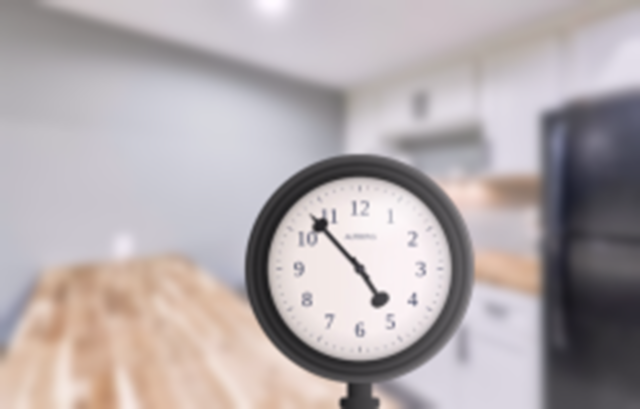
4:53
